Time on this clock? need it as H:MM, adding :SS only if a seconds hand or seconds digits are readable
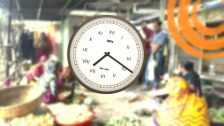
7:19
